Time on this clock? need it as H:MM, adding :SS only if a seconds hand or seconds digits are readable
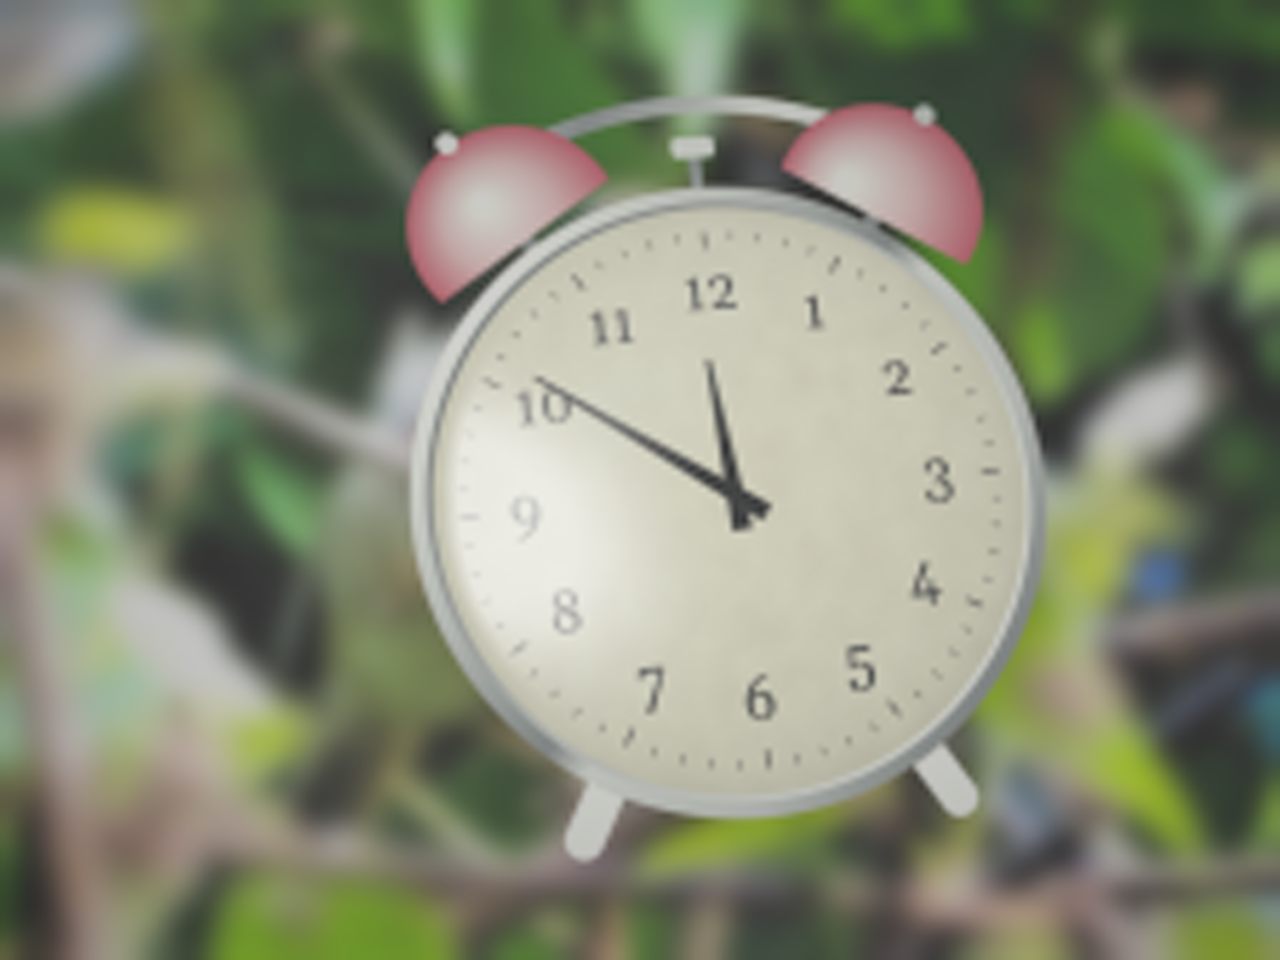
11:51
